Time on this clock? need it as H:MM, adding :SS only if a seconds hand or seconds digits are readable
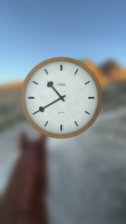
10:40
